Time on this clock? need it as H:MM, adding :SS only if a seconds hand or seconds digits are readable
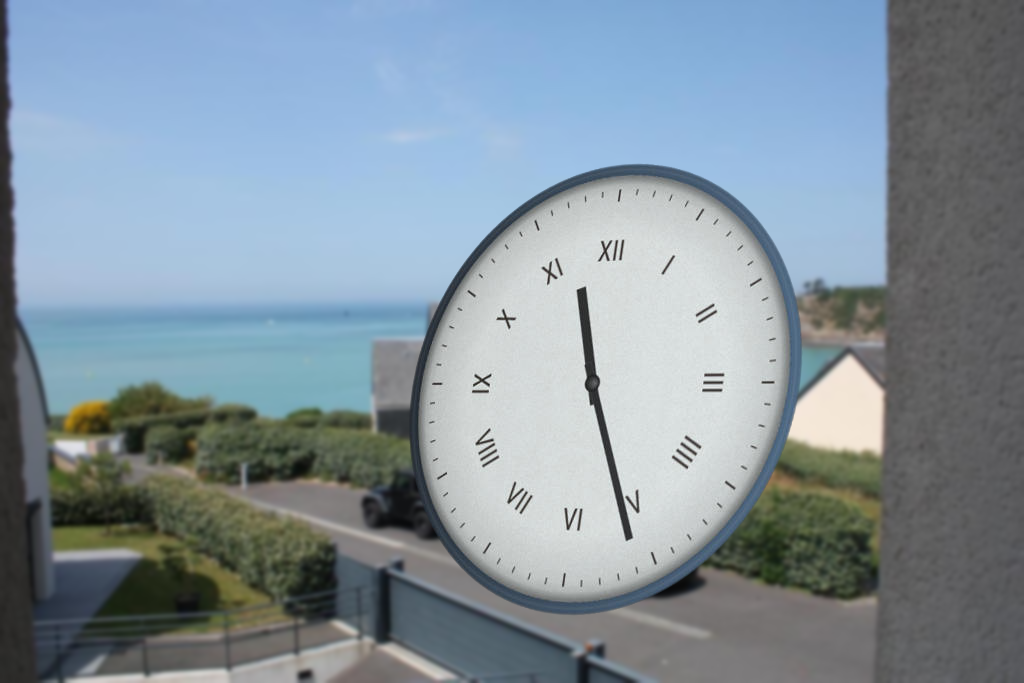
11:26
